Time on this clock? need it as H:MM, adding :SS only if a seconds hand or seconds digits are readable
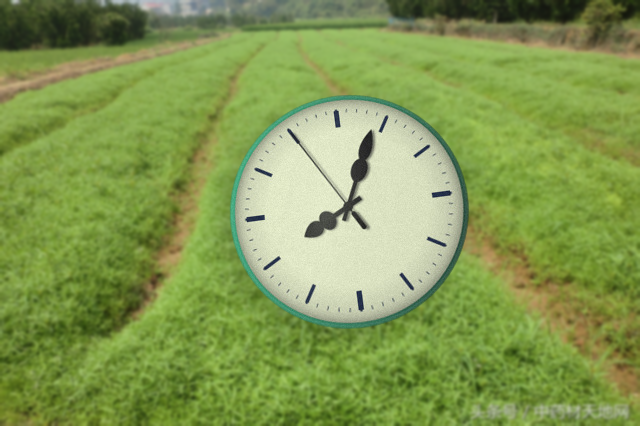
8:03:55
